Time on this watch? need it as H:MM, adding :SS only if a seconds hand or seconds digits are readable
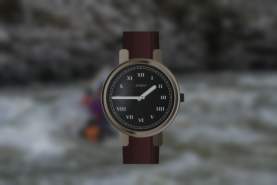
1:45
